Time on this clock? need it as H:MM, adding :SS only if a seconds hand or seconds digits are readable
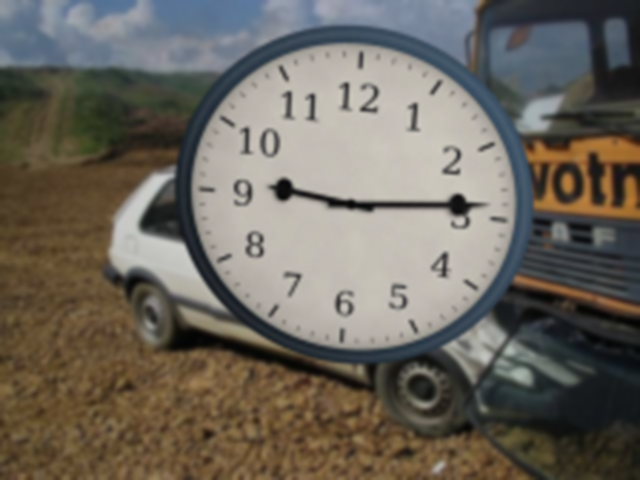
9:14
